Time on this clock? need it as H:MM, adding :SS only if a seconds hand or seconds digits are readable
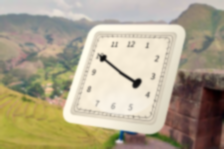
3:50
